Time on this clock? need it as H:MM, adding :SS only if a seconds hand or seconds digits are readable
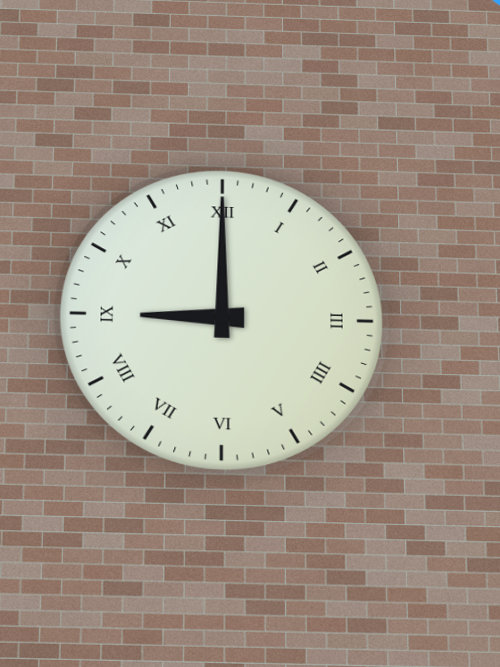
9:00
